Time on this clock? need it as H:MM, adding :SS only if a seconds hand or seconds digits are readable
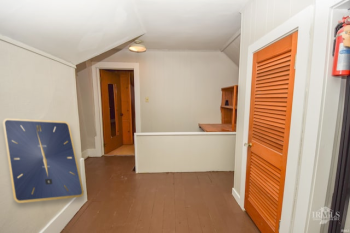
5:59
